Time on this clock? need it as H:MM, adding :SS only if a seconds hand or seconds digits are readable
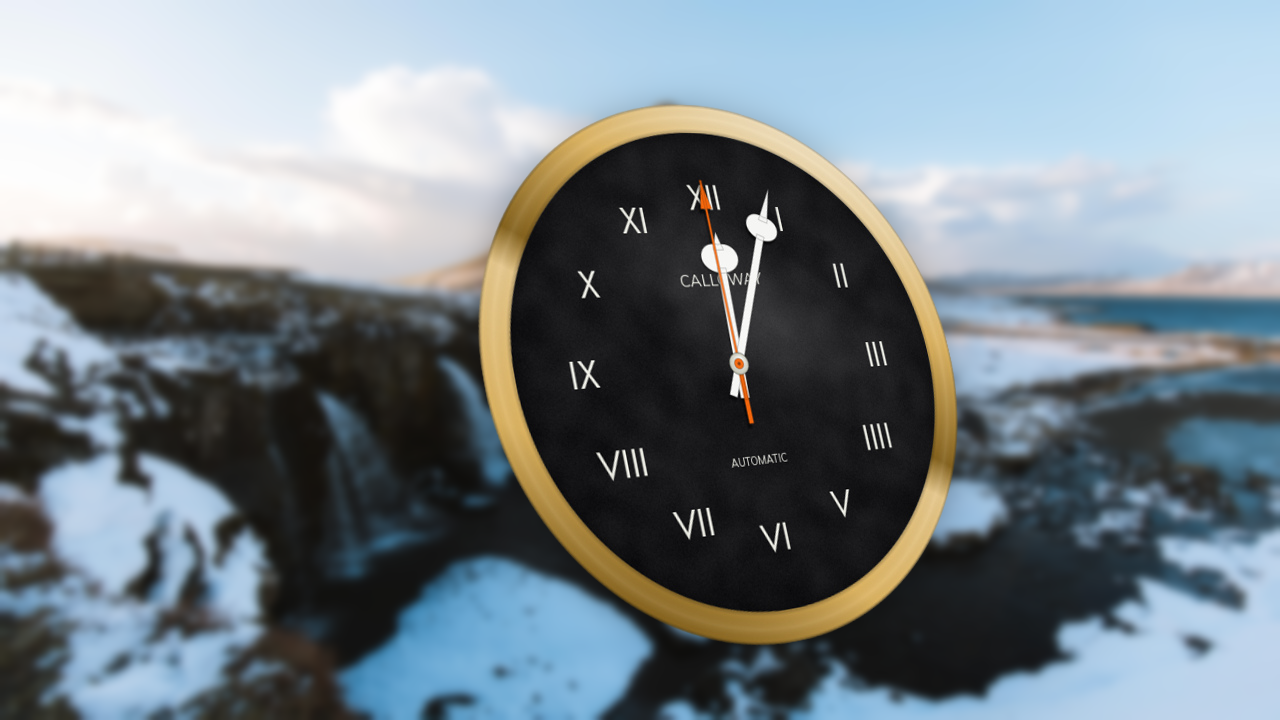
12:04:00
